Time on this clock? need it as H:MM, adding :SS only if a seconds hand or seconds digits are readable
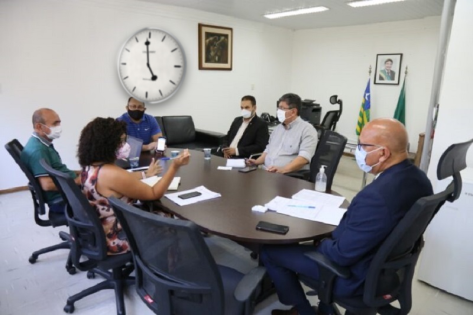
4:59
